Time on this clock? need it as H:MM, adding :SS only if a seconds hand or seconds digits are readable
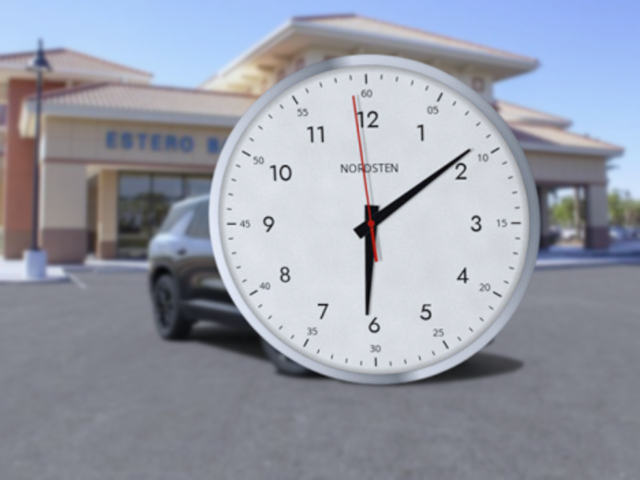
6:08:59
